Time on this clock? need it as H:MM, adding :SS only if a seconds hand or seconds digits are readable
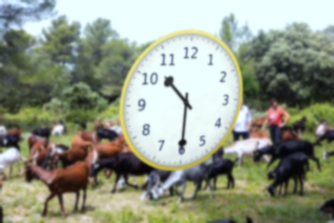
10:30
